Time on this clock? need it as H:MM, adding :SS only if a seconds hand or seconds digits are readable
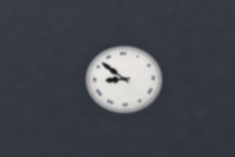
8:52
